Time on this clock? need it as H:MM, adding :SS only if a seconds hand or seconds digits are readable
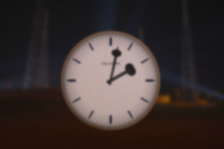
2:02
